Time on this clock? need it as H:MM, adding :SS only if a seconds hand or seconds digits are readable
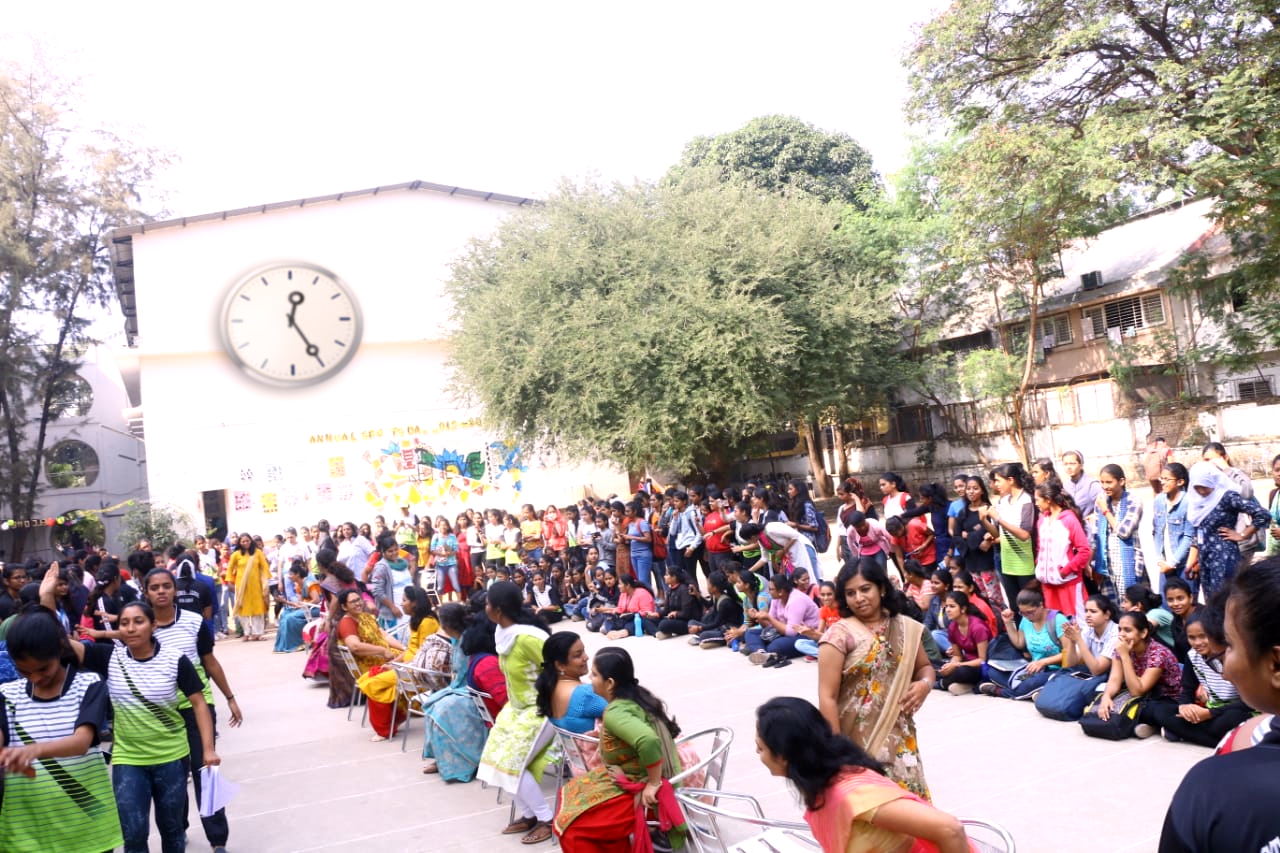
12:25
